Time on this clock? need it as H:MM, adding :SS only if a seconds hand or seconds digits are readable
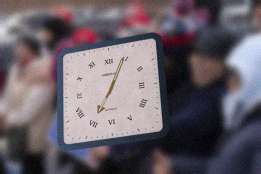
7:04
